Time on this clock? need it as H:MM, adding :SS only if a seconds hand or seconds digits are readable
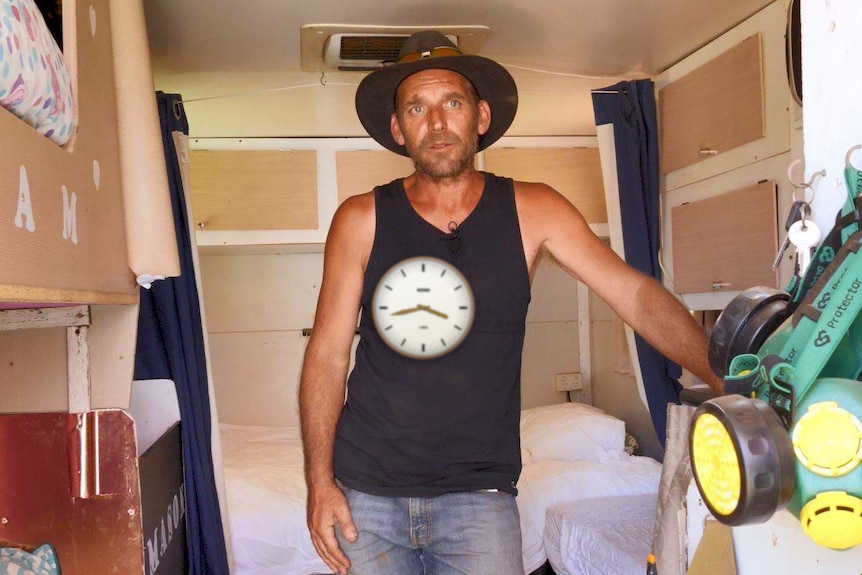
3:43
